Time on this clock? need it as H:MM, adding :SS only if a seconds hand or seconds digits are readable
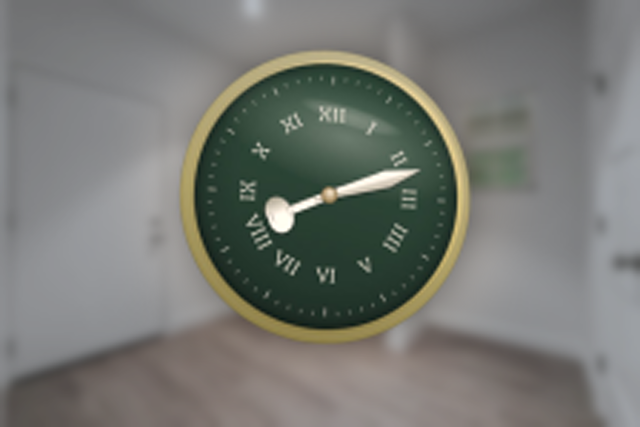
8:12
